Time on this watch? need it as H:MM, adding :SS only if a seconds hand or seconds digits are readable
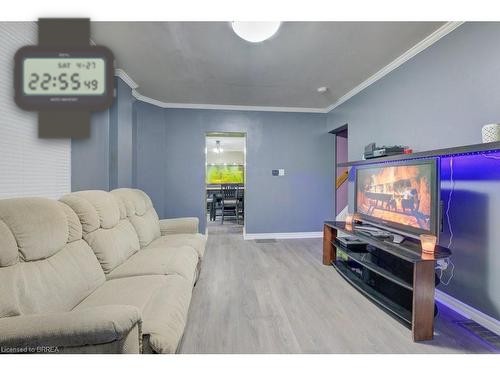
22:55:49
